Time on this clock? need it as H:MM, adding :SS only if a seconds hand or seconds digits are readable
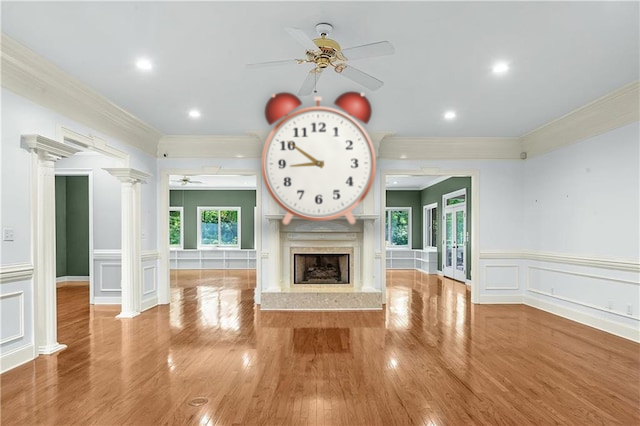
8:51
